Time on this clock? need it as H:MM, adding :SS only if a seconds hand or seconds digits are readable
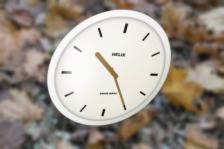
10:25
